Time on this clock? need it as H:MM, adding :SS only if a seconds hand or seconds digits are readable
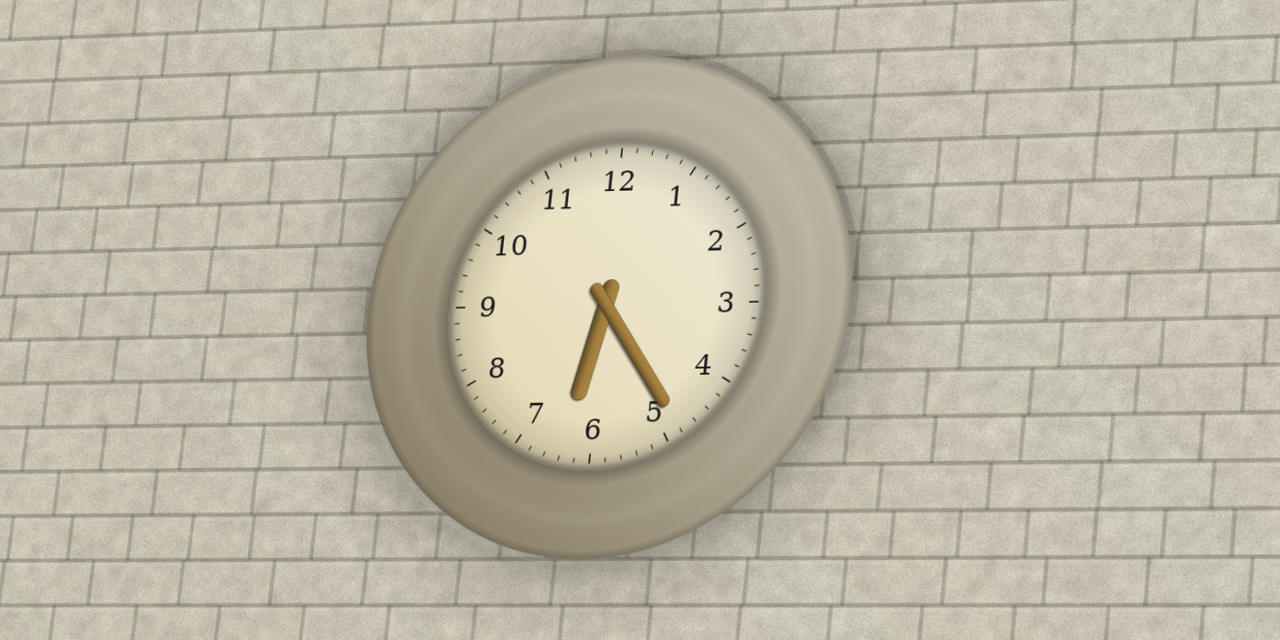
6:24
